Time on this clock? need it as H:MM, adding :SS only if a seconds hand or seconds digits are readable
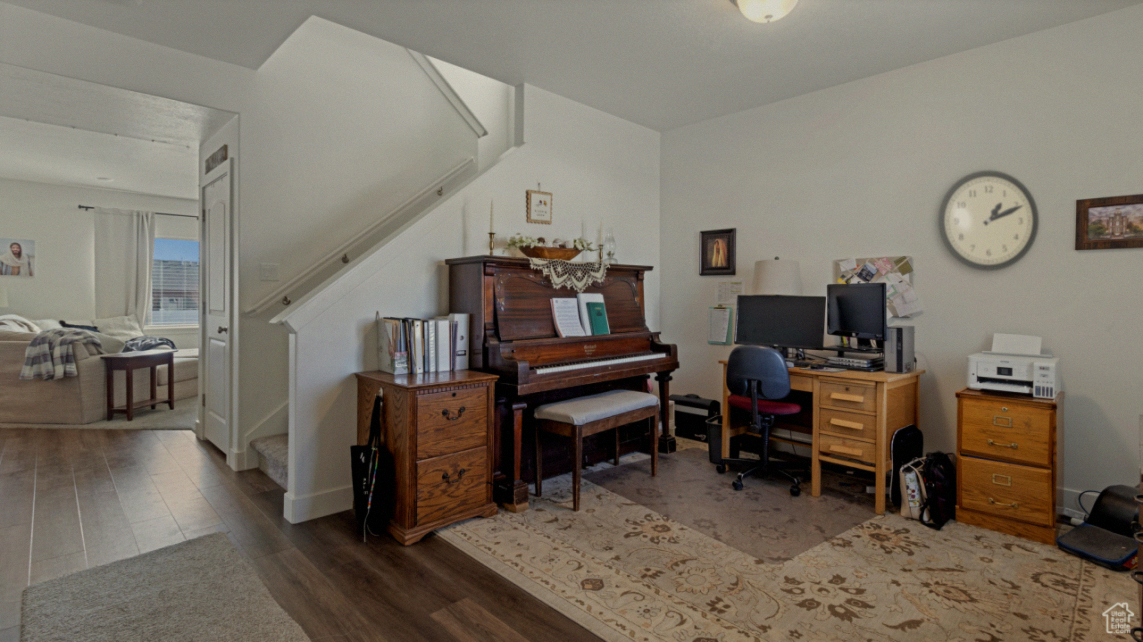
1:11
